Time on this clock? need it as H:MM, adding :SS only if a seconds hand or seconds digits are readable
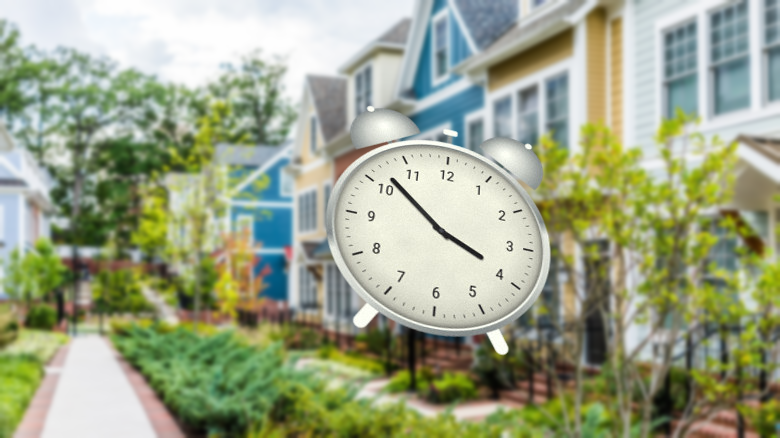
3:52
